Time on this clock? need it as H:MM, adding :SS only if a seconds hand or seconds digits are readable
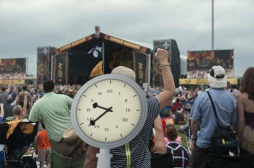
9:38
